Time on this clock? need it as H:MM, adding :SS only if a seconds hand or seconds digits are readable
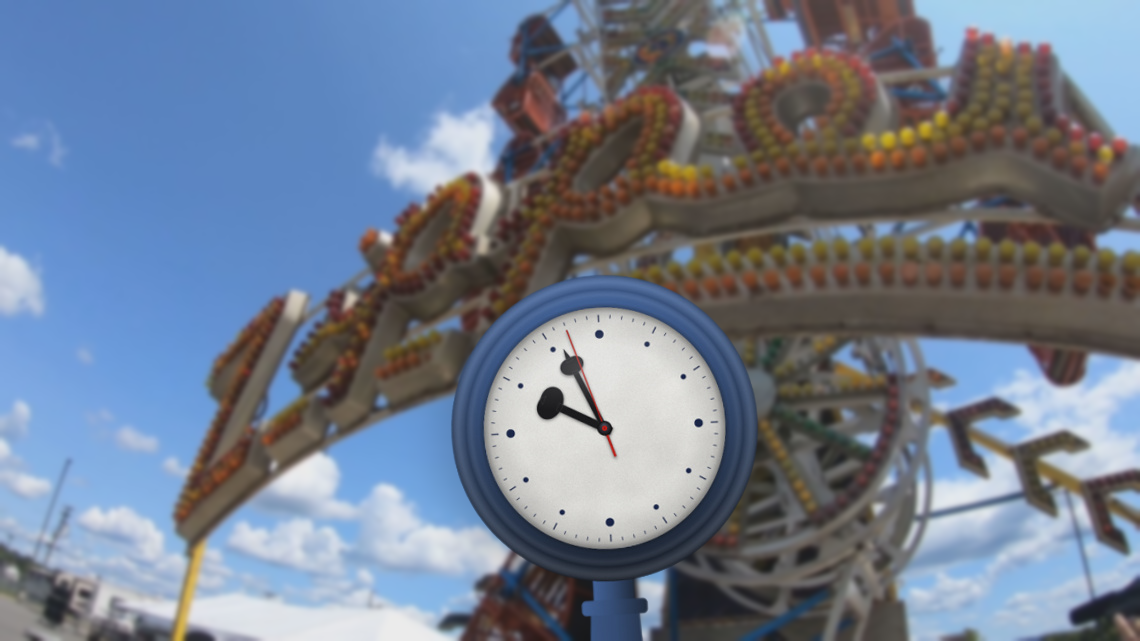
9:55:57
